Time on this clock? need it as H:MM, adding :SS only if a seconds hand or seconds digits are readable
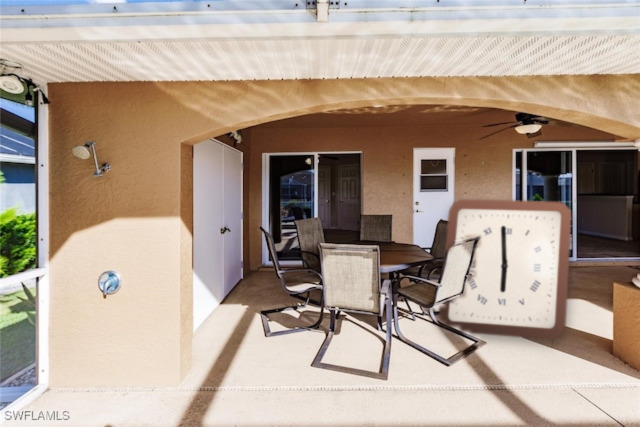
5:59
